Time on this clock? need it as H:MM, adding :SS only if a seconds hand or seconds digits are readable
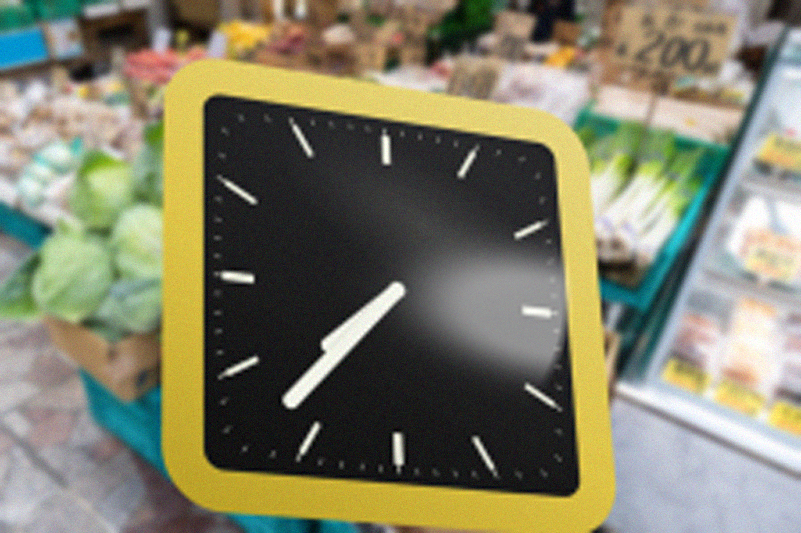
7:37
